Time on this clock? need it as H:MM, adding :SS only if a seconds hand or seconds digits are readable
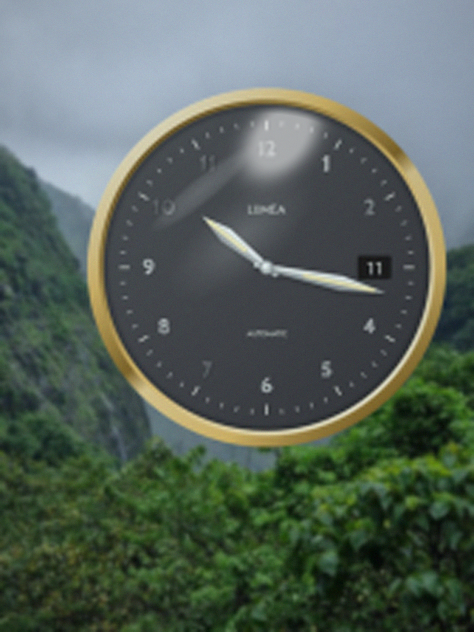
10:17
